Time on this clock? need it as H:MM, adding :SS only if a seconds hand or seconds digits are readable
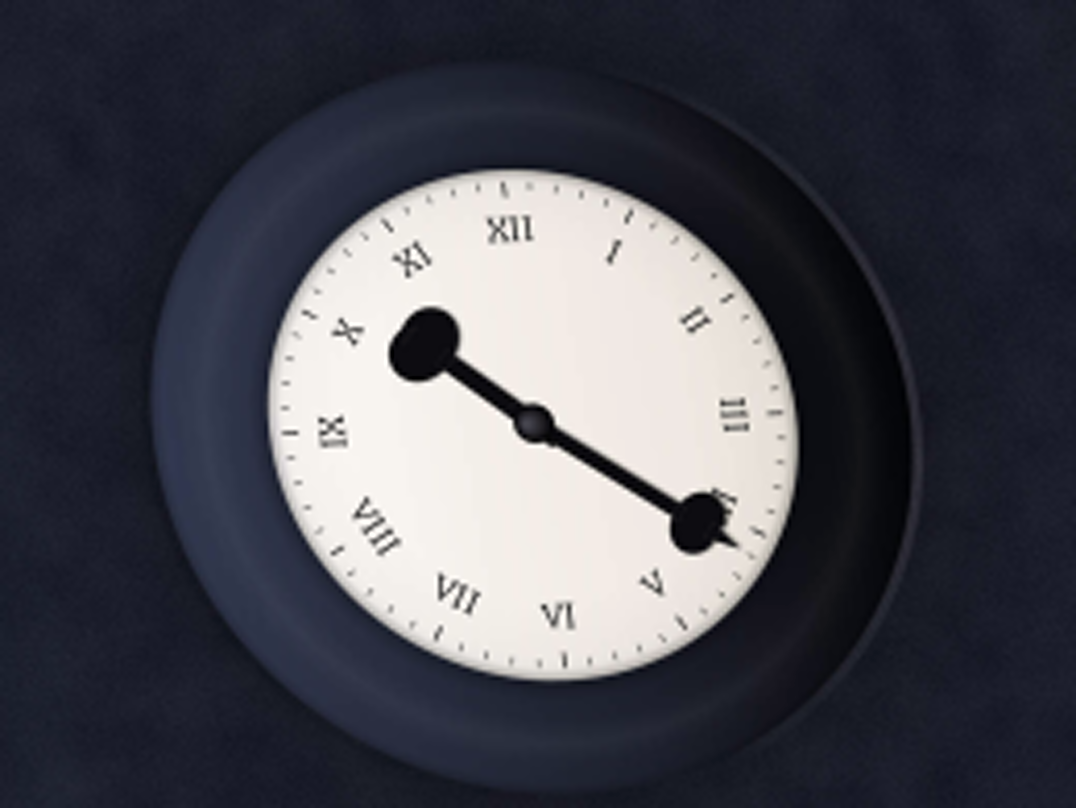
10:21
